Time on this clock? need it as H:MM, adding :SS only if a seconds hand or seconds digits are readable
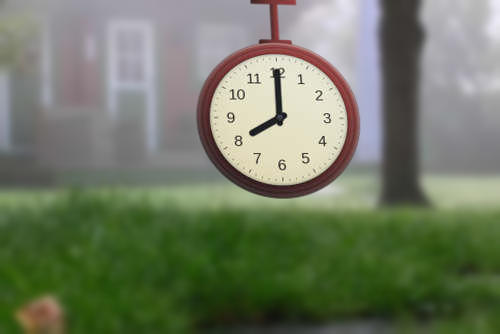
8:00
